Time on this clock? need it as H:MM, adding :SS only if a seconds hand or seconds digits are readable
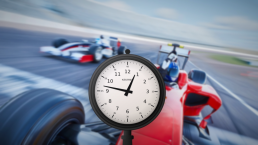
12:47
